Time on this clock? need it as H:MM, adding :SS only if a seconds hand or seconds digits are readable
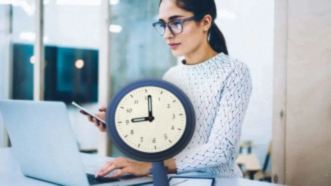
9:01
